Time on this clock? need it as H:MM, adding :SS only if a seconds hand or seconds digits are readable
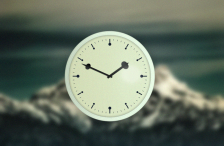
1:49
